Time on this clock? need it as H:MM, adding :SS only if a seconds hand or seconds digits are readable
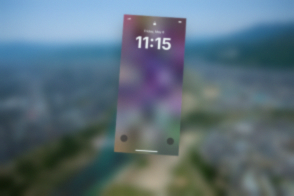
11:15
